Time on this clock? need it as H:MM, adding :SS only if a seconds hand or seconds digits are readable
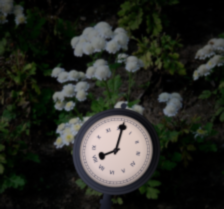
8:01
